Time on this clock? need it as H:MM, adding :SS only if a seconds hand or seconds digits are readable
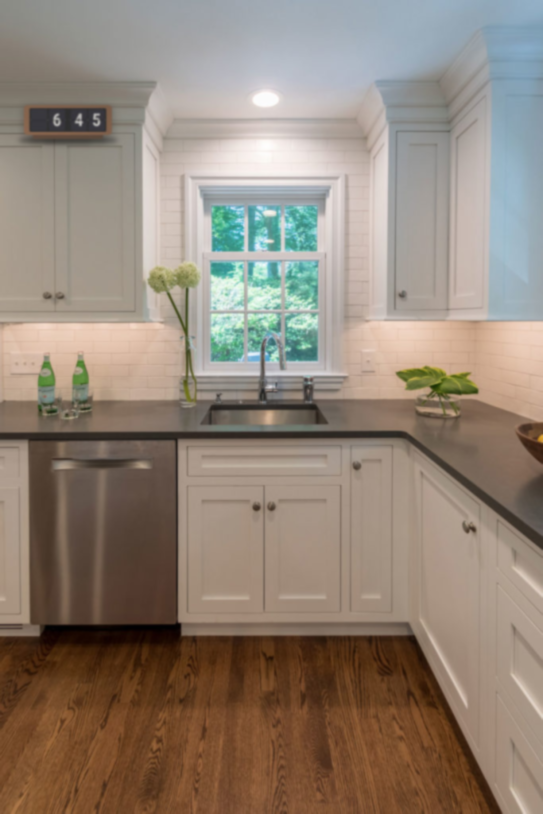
6:45
